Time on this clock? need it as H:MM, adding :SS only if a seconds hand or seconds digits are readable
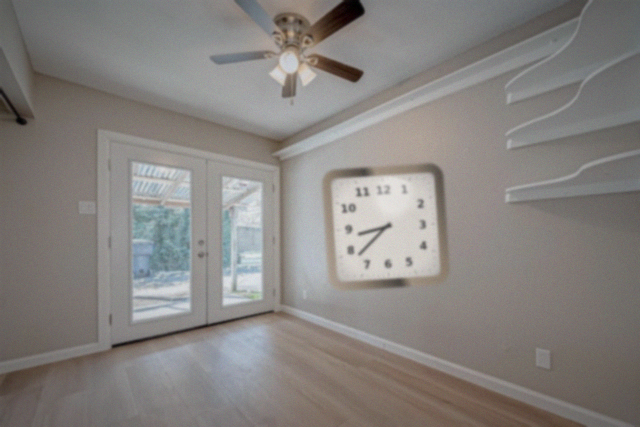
8:38
